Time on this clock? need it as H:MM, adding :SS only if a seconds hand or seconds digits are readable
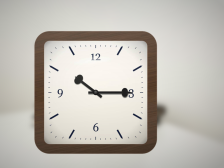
10:15
